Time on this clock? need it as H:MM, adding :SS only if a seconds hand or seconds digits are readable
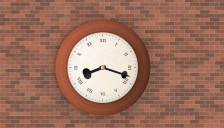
8:18
